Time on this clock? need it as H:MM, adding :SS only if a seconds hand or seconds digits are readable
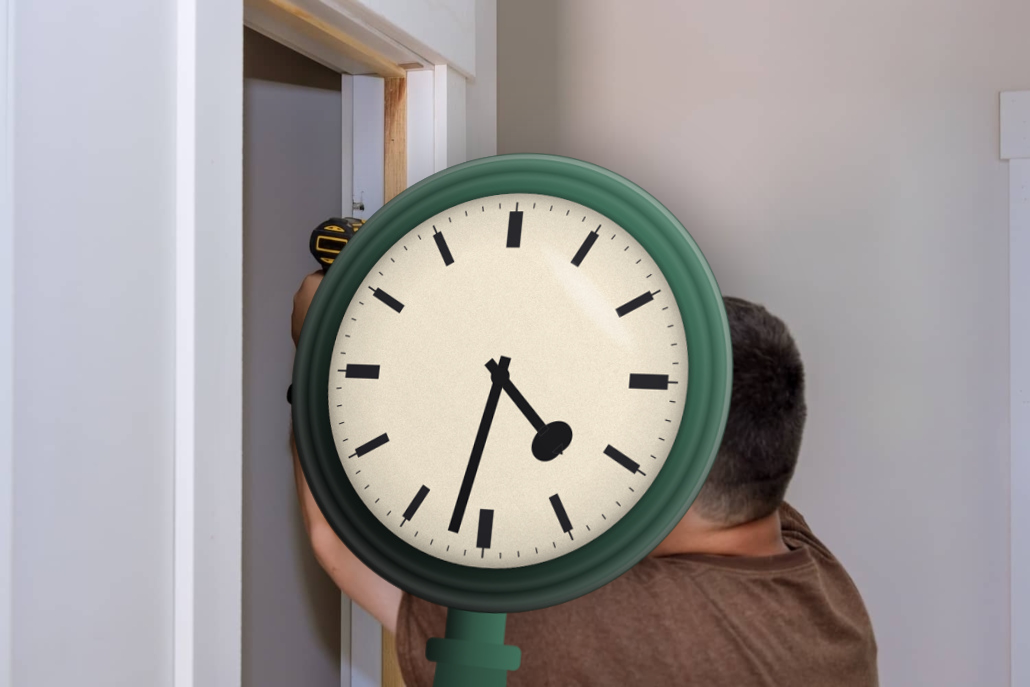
4:32
